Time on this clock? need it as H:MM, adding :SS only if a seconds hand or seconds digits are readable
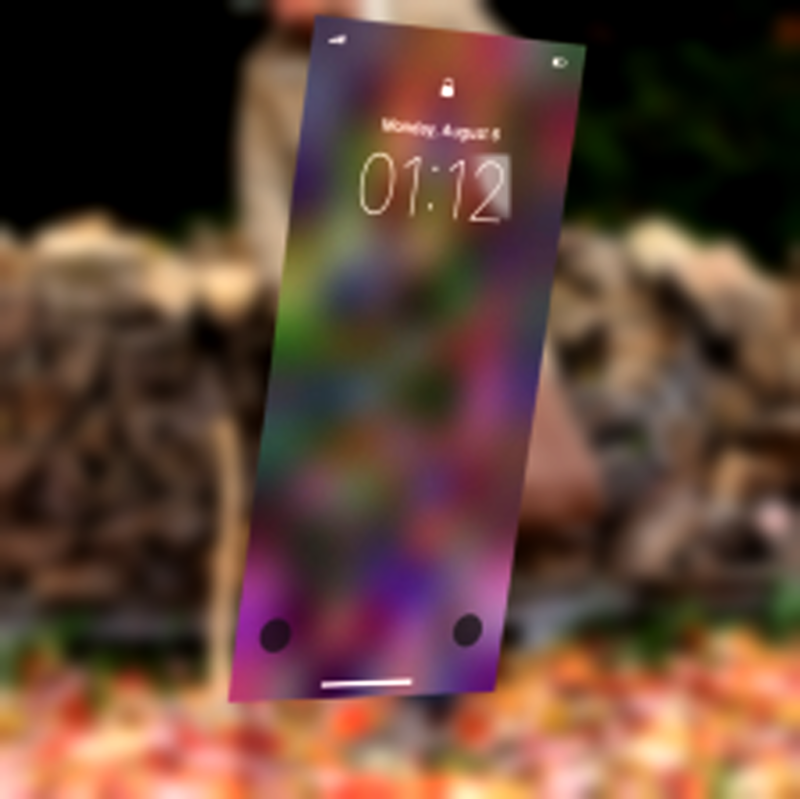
1:12
